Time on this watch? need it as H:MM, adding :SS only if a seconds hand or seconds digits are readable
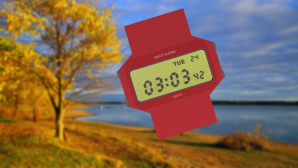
3:03:42
